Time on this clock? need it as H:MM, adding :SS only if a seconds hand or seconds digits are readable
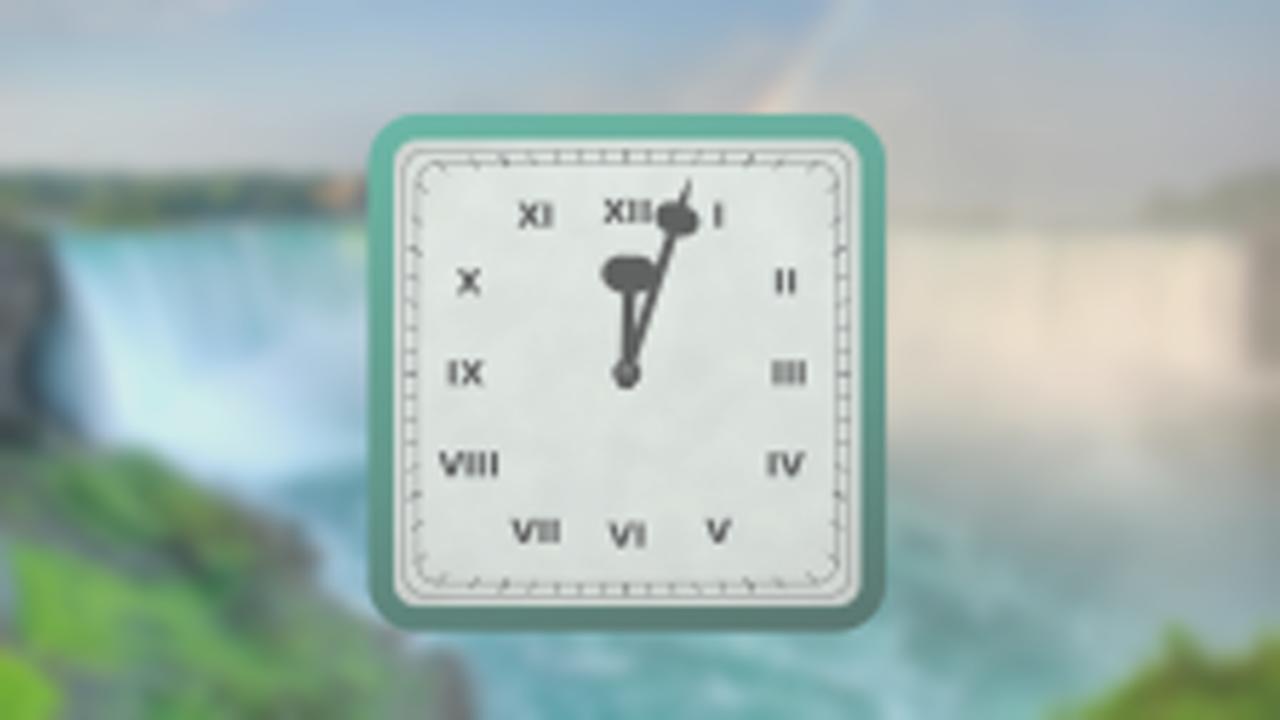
12:03
